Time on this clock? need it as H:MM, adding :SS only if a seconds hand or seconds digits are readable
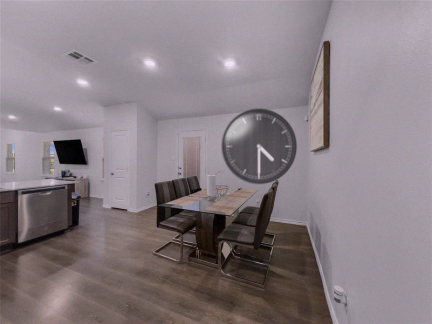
4:30
